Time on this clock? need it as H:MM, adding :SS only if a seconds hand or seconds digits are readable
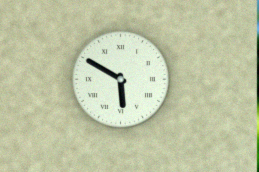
5:50
